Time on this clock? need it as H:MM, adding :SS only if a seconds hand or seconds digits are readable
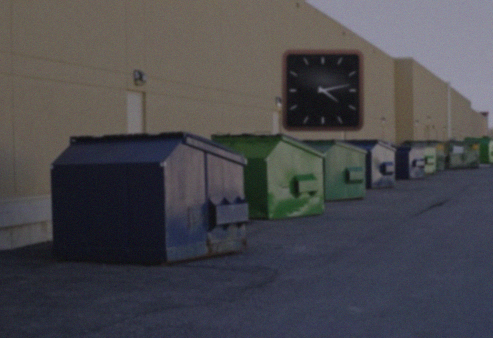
4:13
